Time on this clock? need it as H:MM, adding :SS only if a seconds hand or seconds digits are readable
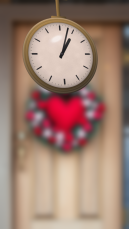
1:03
